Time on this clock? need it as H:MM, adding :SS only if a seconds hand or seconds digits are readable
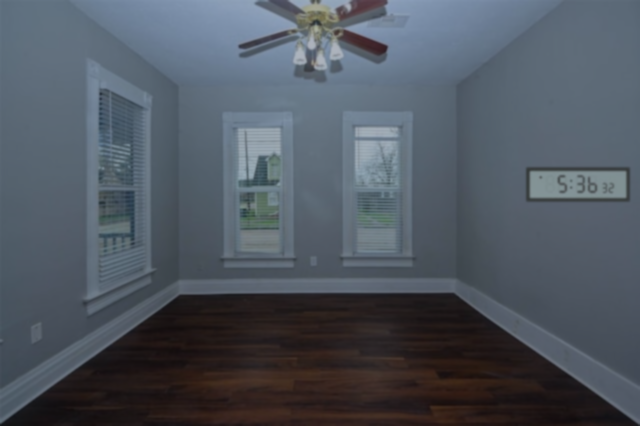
5:36
